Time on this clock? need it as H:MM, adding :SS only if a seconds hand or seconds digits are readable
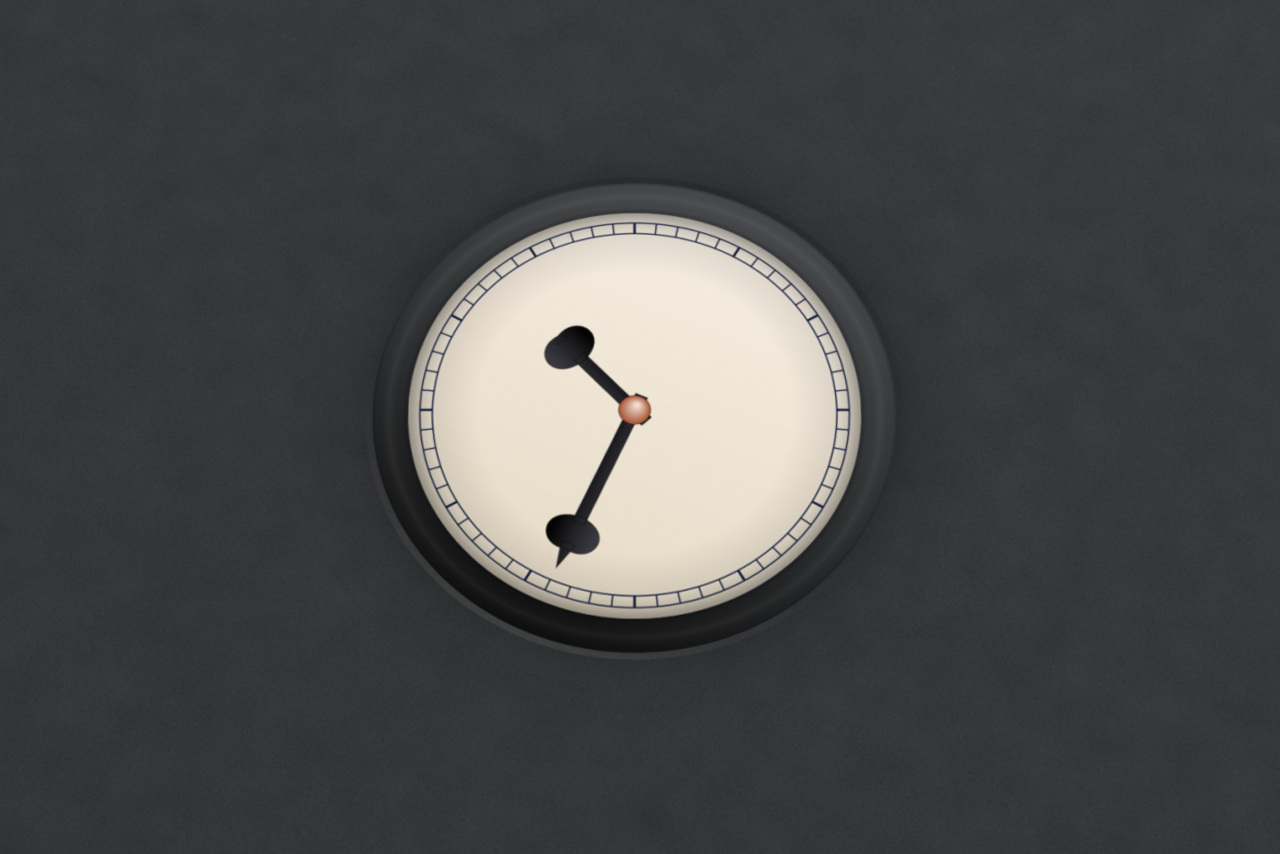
10:34
